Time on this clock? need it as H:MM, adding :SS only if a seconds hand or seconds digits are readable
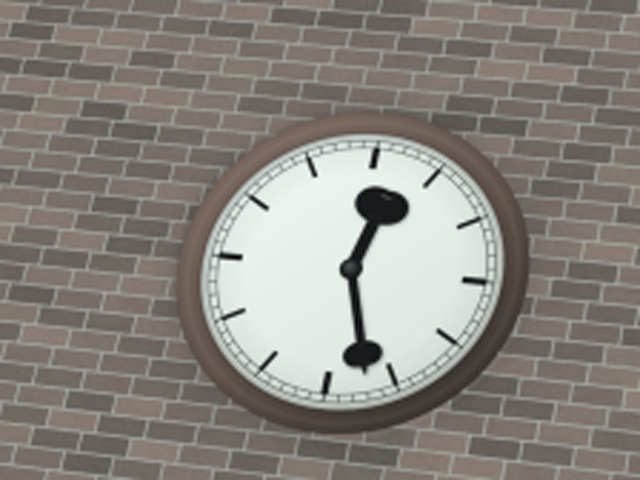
12:27
